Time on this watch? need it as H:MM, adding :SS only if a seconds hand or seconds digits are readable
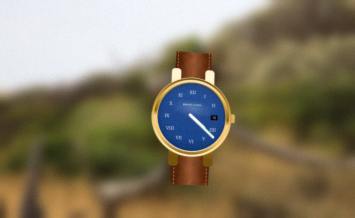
4:22
